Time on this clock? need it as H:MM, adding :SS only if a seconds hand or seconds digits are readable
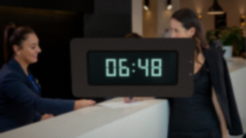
6:48
